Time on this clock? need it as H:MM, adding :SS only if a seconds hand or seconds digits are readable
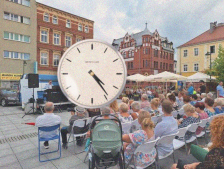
4:24
